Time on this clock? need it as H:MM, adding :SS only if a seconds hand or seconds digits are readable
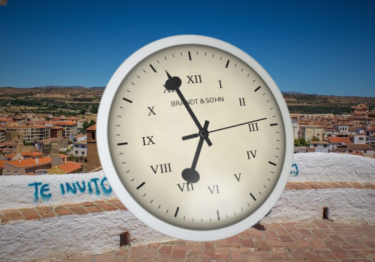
6:56:14
